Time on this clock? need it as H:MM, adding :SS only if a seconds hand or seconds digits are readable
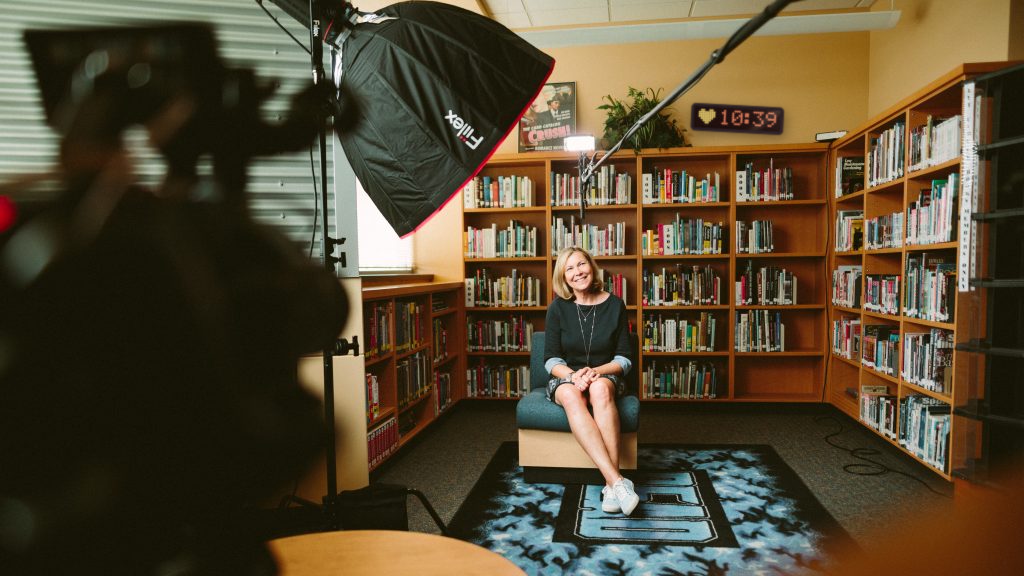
10:39
